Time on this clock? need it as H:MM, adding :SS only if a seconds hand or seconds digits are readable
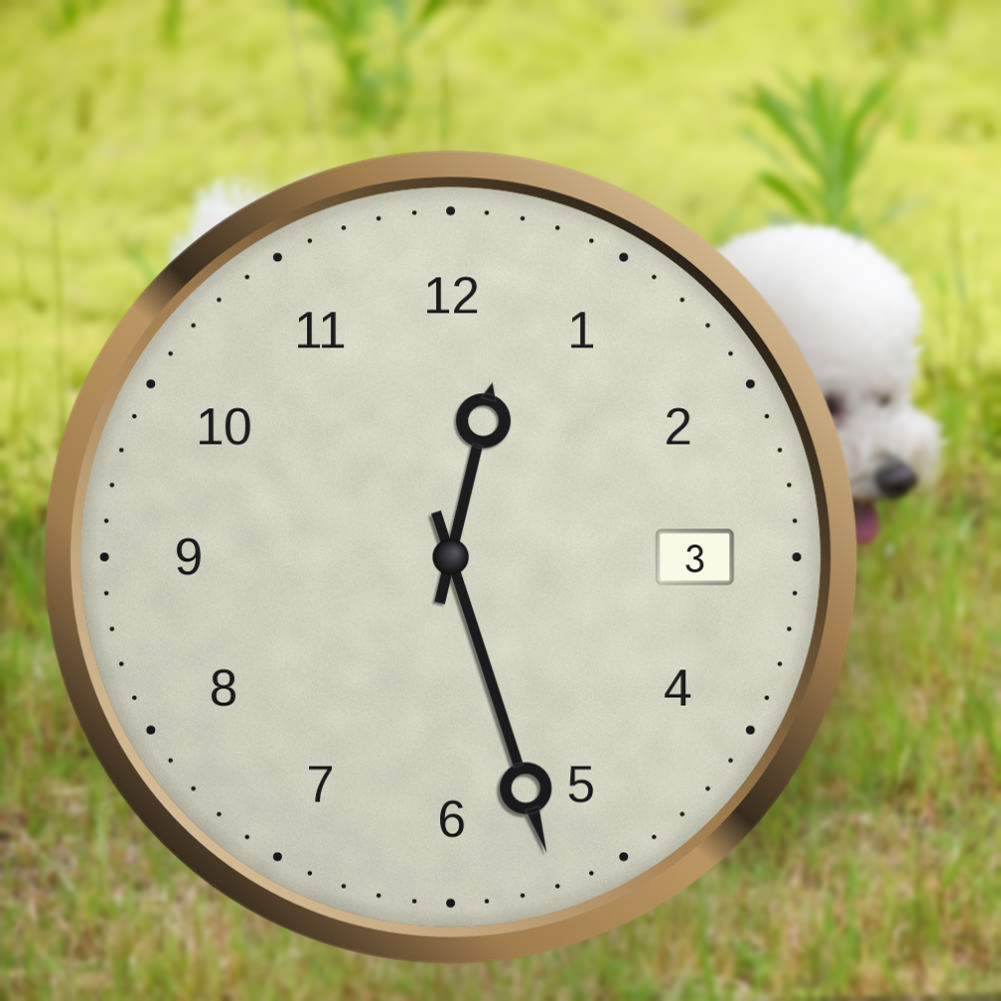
12:27
